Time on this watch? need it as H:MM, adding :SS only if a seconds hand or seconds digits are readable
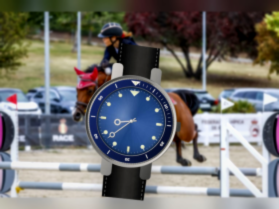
8:38
